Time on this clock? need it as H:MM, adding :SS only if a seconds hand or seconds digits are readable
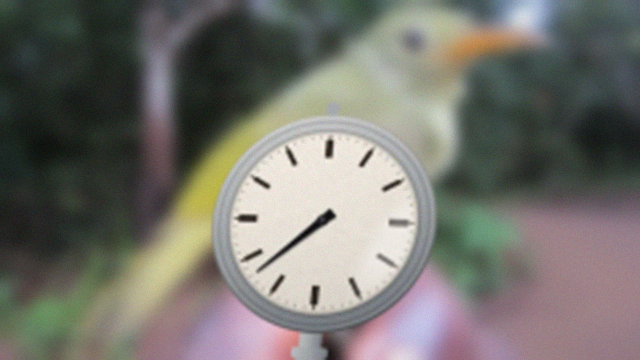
7:38
